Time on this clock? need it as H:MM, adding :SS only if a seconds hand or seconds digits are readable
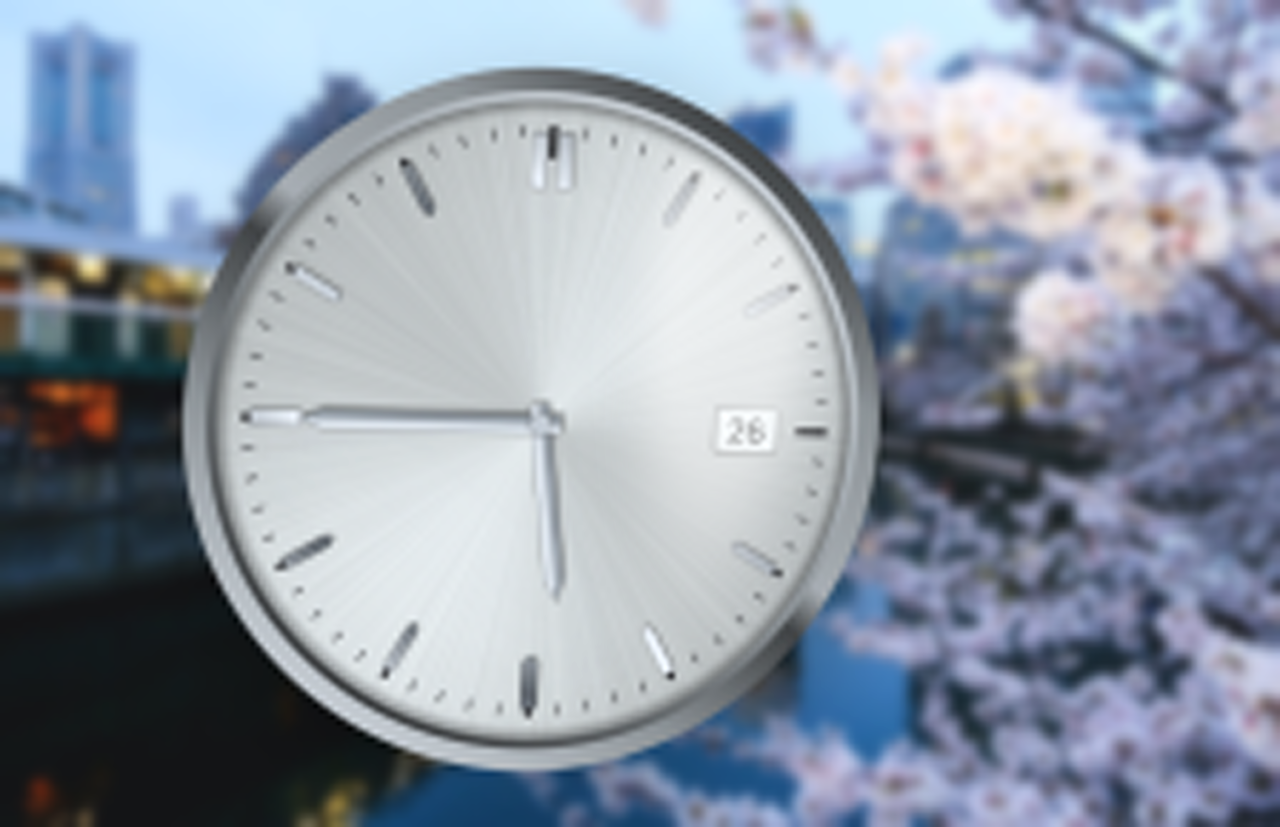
5:45
